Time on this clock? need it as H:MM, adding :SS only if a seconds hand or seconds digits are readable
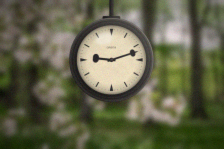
9:12
